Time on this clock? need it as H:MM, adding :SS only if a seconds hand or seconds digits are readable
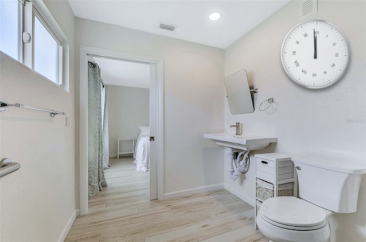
11:59
